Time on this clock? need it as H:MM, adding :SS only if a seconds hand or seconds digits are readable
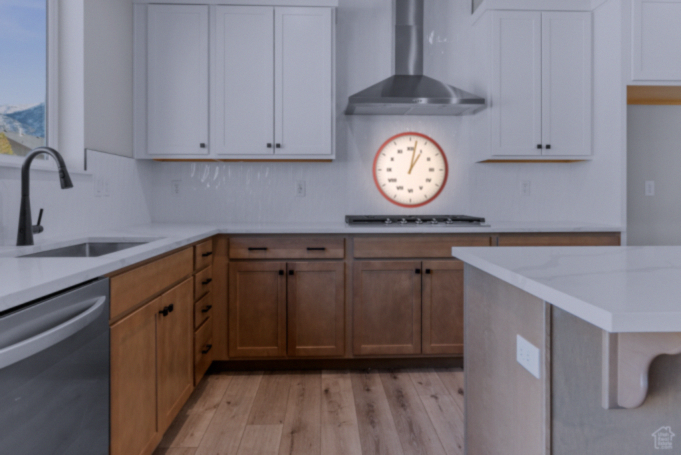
1:02
